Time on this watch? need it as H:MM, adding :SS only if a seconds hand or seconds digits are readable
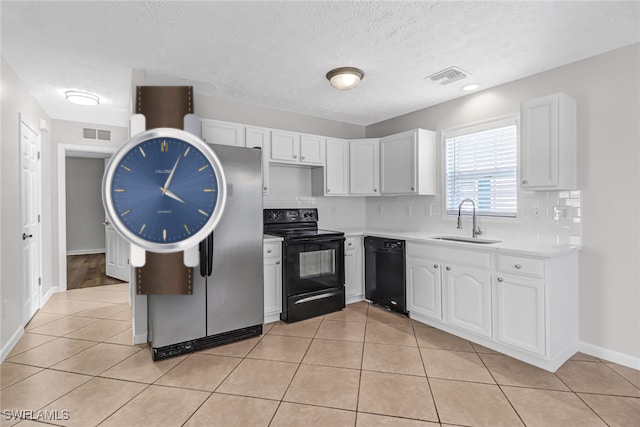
4:04
